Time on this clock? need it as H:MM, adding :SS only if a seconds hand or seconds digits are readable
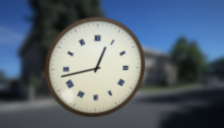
12:43
